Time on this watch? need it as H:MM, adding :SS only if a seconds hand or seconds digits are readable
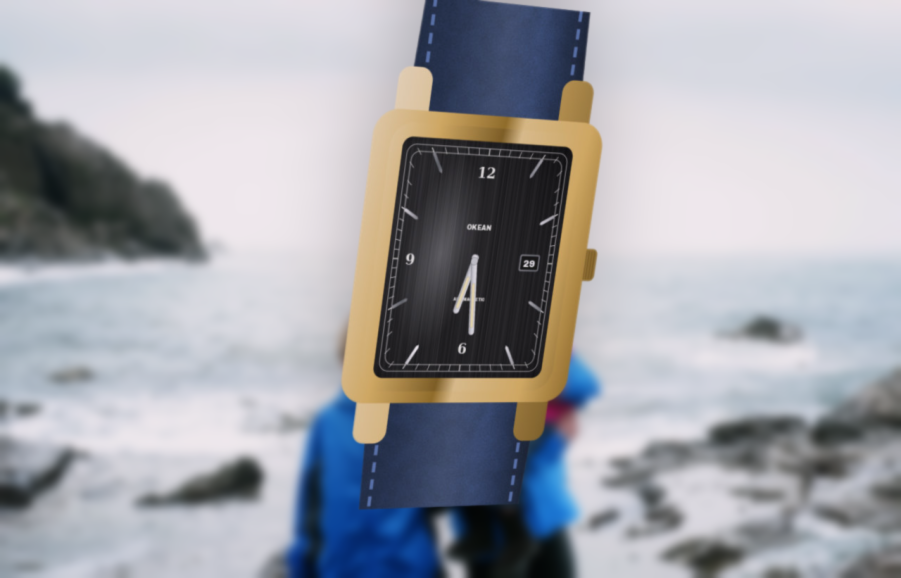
6:29
